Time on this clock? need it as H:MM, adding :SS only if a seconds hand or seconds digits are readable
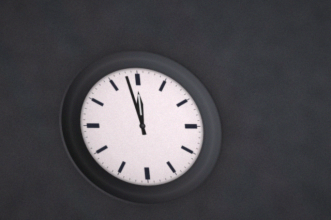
11:58
